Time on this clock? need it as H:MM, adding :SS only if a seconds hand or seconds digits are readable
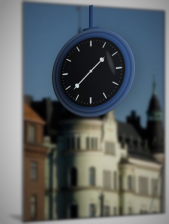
1:38
